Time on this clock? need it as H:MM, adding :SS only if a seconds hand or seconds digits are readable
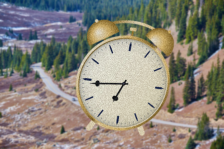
6:44
